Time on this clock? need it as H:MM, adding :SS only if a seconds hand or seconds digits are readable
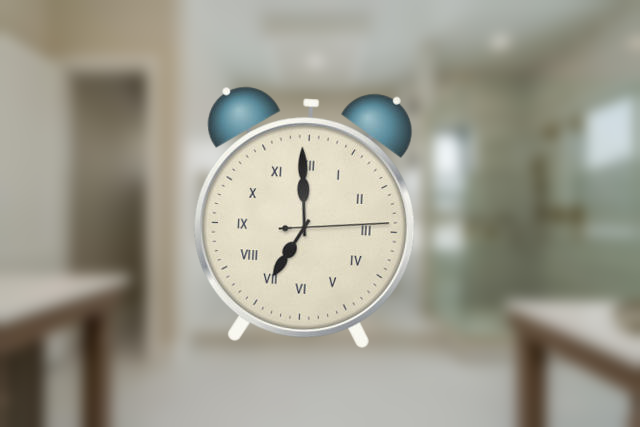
6:59:14
